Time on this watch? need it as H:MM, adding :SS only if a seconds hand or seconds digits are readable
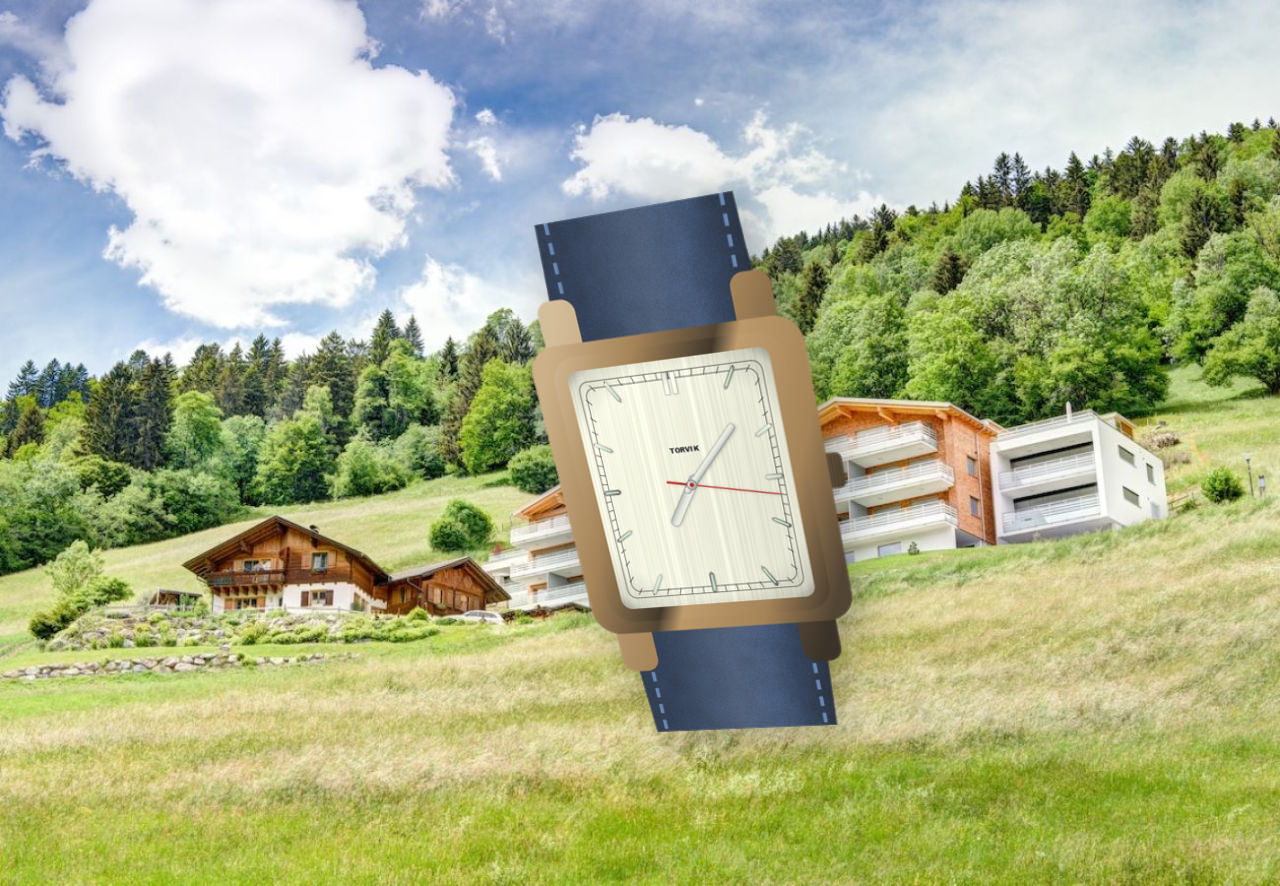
7:07:17
